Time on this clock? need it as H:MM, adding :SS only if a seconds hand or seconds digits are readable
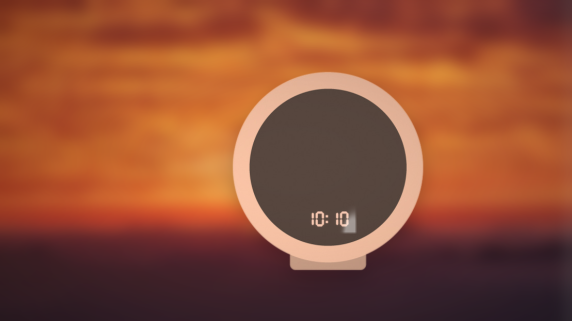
10:10
